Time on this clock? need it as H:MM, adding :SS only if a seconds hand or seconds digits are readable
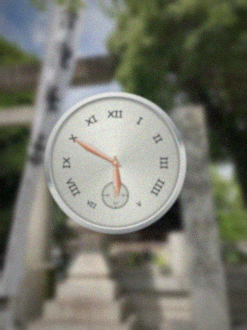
5:50
